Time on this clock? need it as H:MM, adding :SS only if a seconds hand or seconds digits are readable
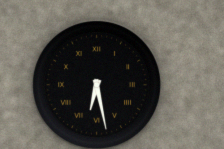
6:28
